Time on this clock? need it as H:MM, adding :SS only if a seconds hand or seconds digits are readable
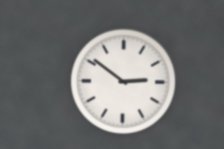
2:51
